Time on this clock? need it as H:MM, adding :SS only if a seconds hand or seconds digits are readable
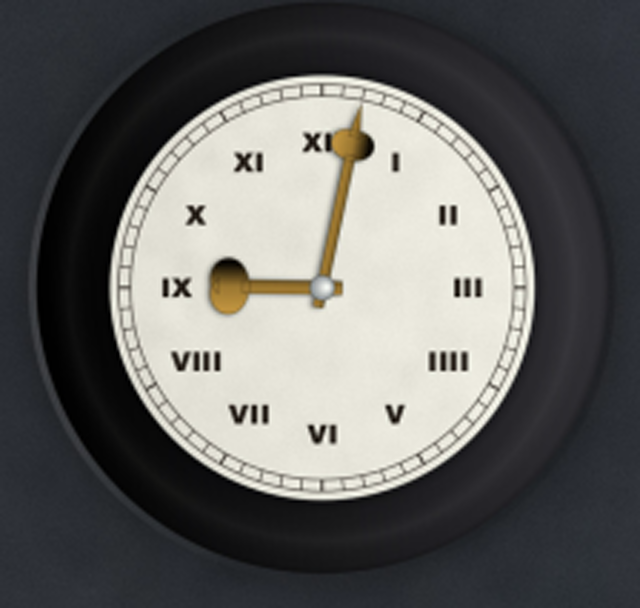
9:02
